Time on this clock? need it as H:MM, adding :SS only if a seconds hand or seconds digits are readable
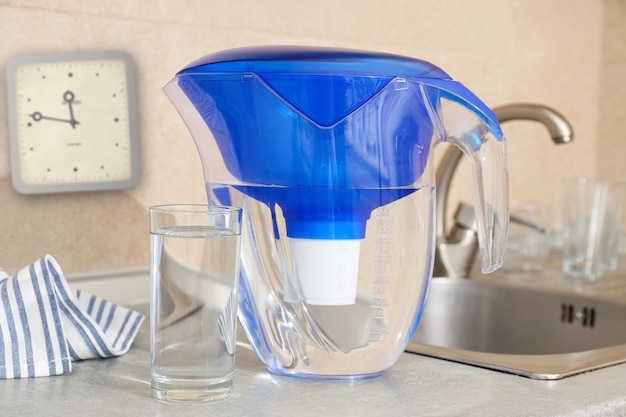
11:47
